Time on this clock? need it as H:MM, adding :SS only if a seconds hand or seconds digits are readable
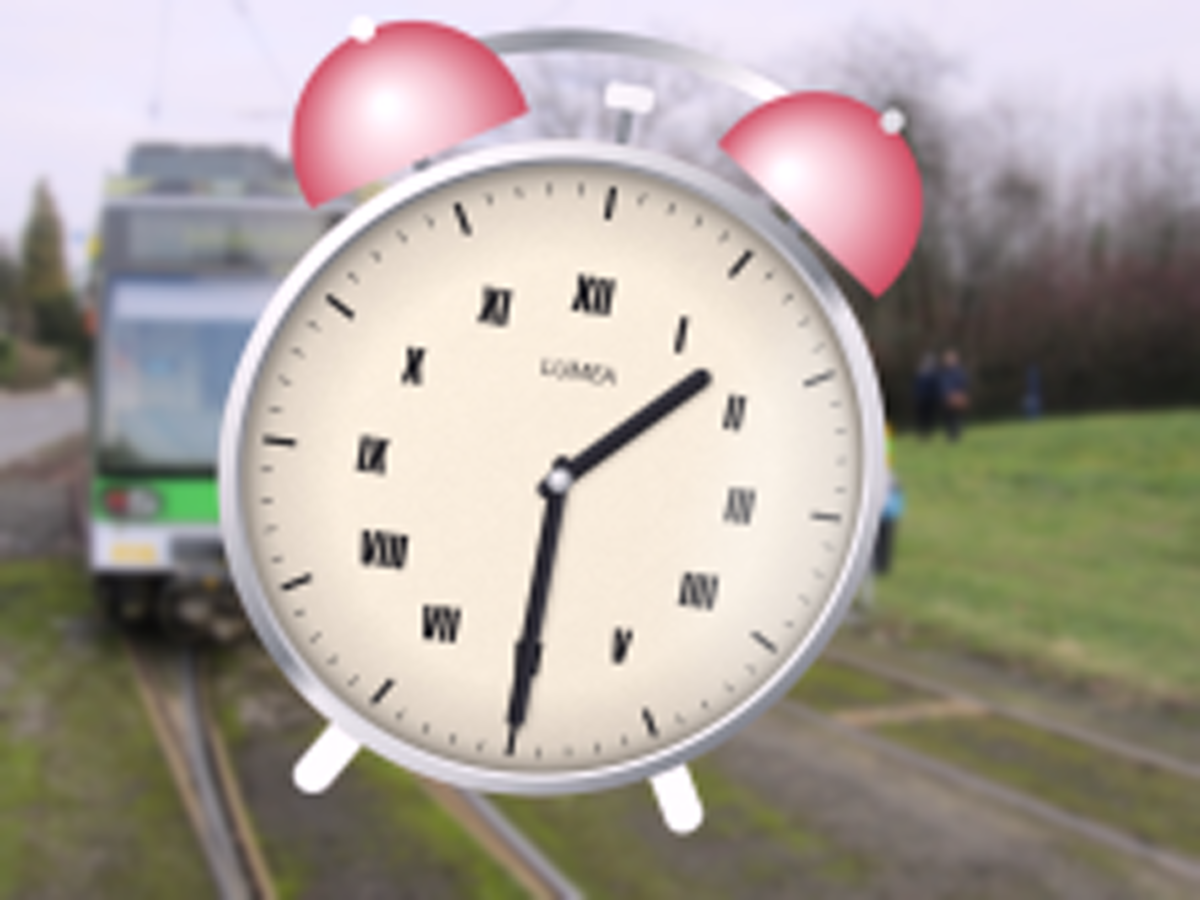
1:30
